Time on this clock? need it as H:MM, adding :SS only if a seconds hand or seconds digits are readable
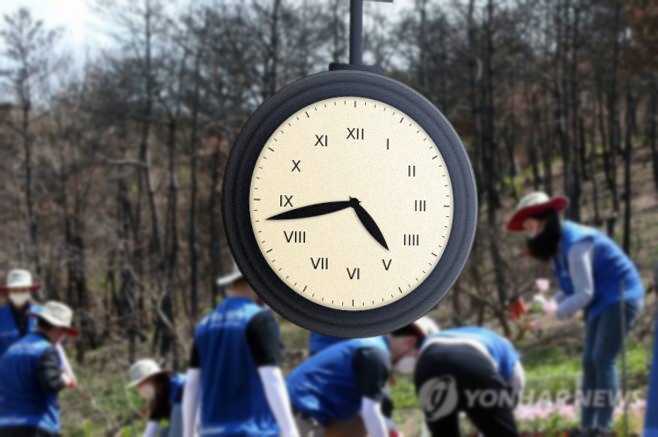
4:43
